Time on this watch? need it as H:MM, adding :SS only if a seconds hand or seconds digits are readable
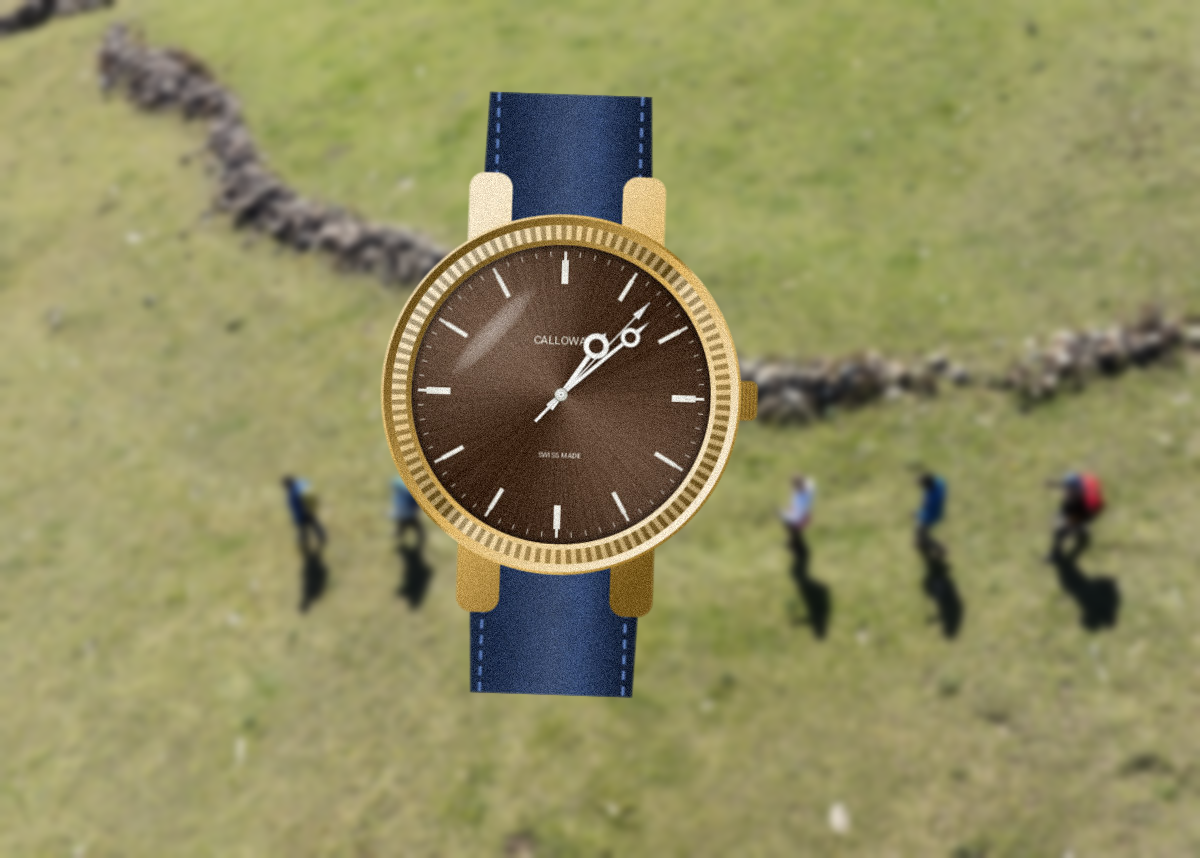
1:08:07
